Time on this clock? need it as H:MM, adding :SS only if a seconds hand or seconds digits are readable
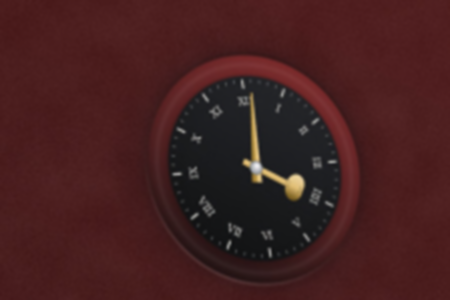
4:01
